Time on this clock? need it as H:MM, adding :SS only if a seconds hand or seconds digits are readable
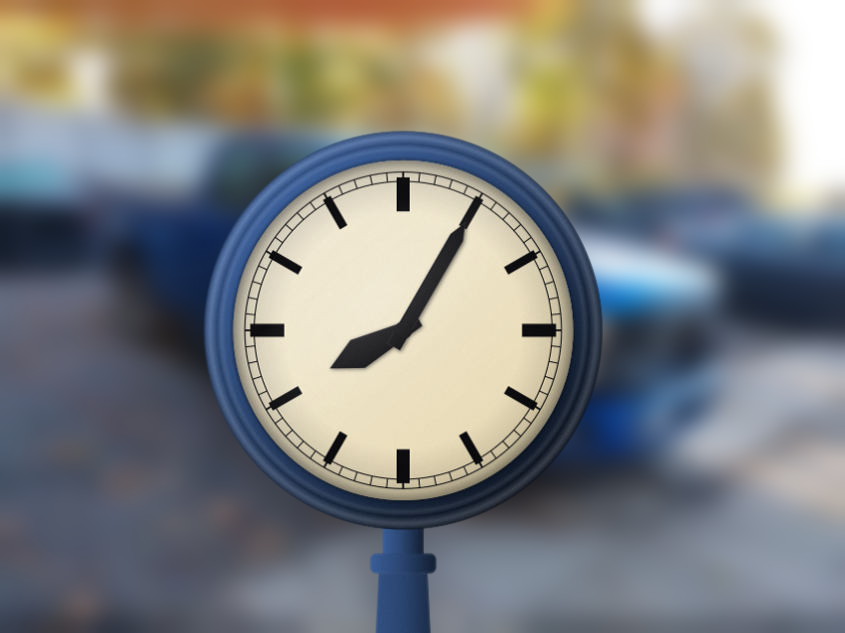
8:05
